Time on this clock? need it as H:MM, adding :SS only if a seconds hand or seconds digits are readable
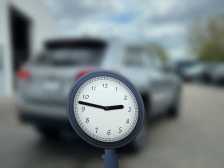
2:47
